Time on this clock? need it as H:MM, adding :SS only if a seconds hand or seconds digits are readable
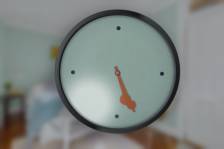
5:26
